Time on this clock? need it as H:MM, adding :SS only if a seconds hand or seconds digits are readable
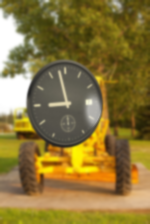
8:58
